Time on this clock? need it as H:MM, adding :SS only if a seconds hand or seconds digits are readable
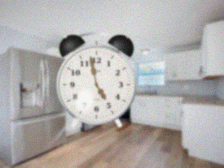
4:58
